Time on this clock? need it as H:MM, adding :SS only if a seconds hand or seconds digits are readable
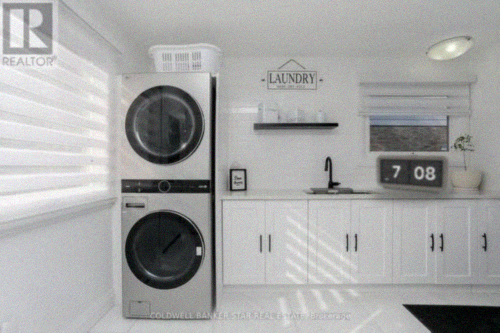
7:08
